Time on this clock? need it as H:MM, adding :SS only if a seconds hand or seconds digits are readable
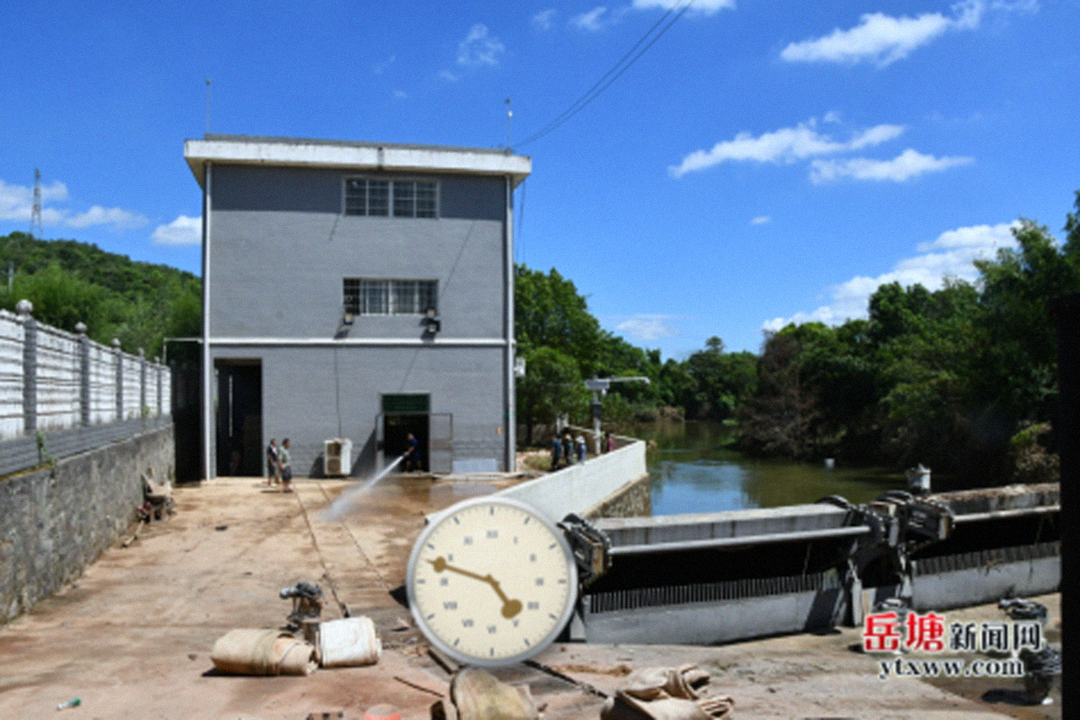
4:48
